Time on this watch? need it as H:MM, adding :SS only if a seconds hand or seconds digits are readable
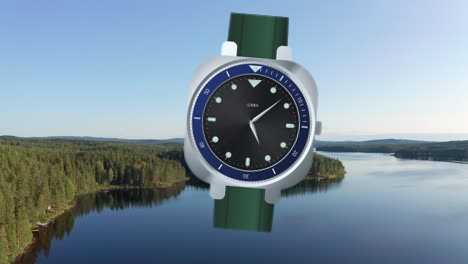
5:08
